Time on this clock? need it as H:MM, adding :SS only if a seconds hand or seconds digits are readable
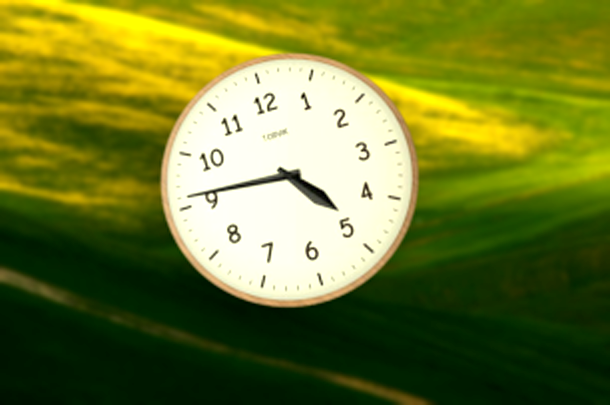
4:46
